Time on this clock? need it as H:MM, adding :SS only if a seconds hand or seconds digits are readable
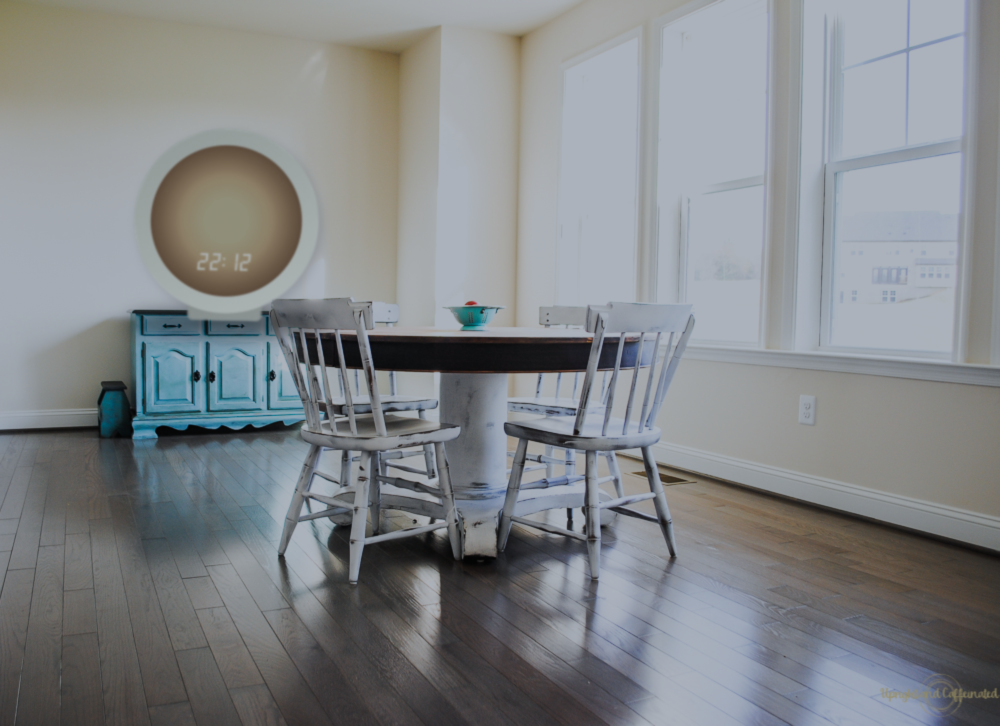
22:12
